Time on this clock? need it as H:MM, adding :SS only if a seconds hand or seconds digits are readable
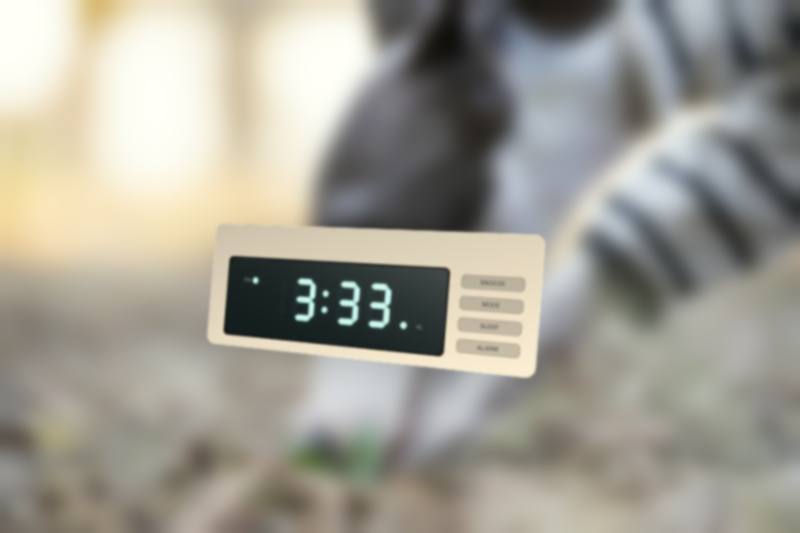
3:33
